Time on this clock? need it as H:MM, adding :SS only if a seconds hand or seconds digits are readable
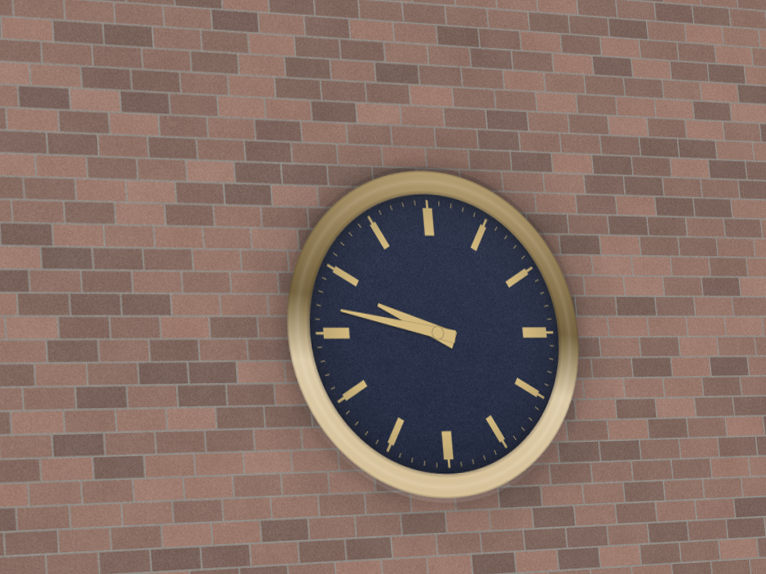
9:47
